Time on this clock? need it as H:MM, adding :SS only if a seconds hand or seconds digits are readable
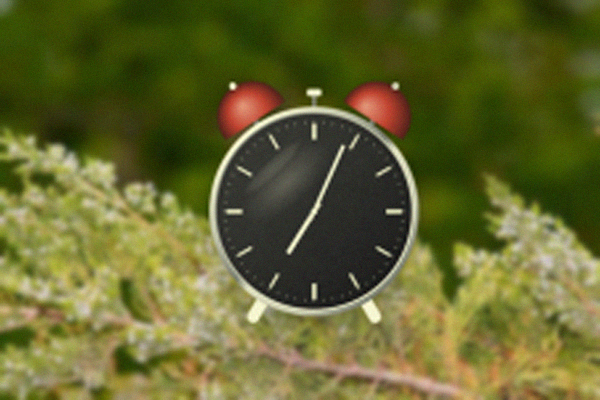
7:04
